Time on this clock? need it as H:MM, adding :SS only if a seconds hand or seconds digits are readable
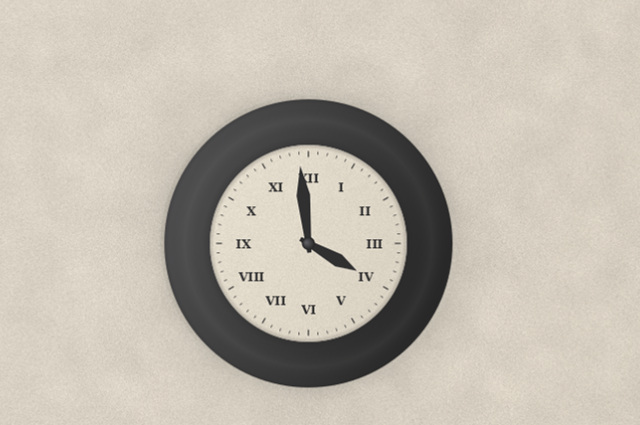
3:59
